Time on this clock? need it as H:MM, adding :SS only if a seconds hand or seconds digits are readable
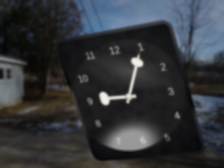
9:05
